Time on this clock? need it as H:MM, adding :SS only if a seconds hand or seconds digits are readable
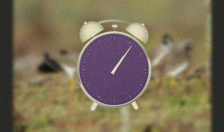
1:06
